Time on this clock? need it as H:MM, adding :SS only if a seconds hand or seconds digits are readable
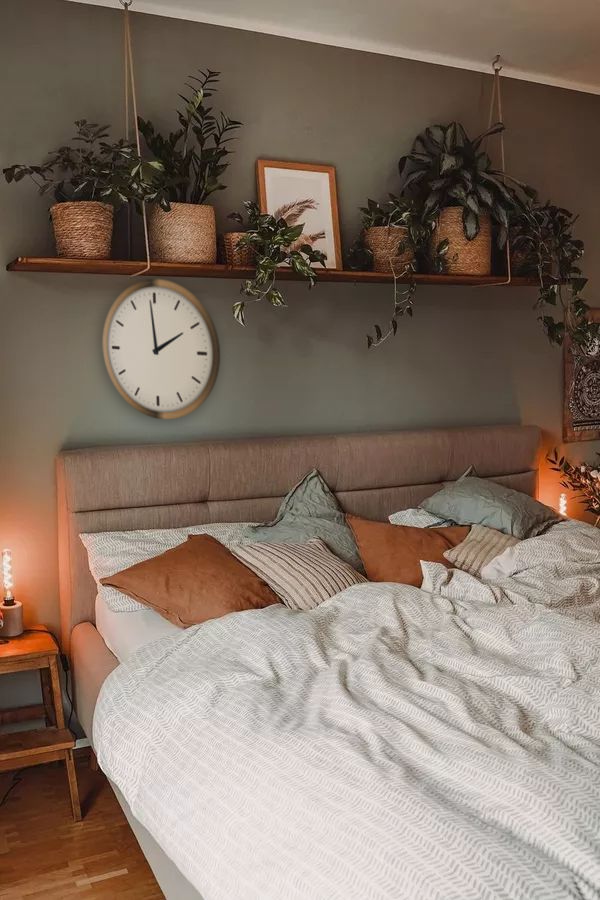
1:59
